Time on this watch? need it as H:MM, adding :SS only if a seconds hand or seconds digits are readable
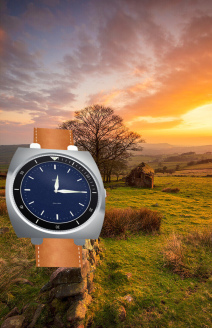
12:15
